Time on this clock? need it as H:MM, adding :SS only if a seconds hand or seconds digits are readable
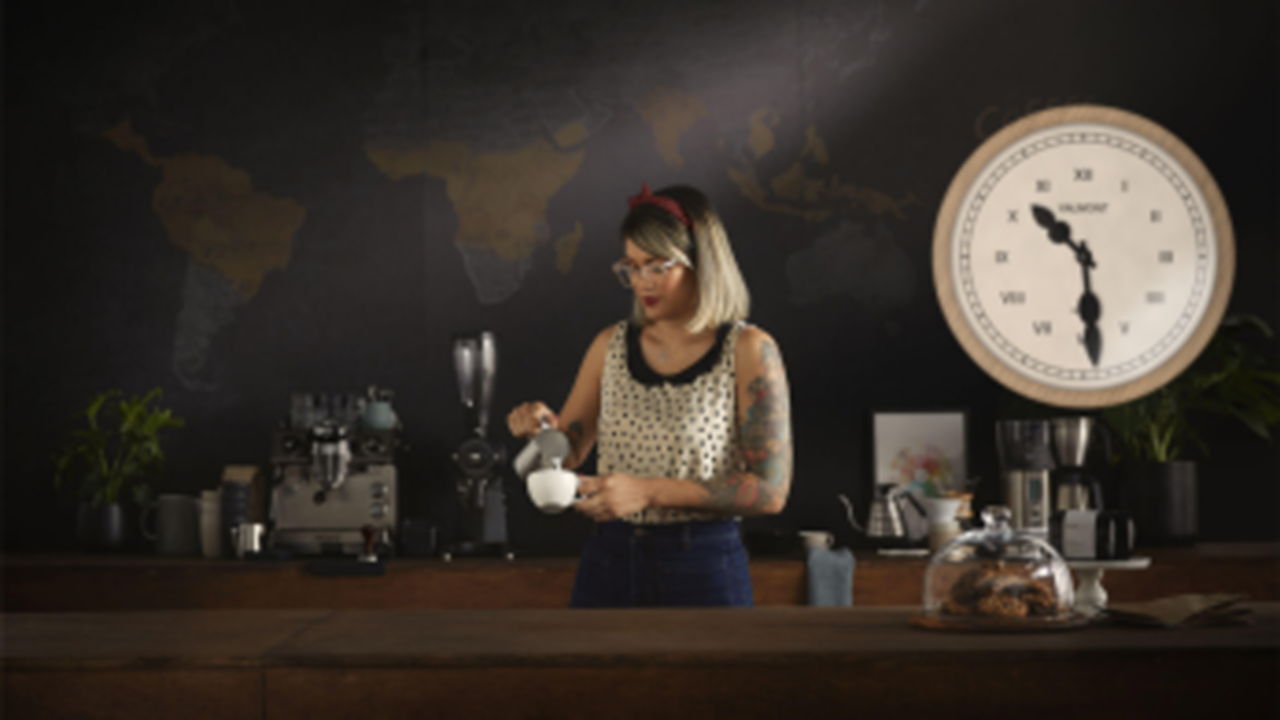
10:29
